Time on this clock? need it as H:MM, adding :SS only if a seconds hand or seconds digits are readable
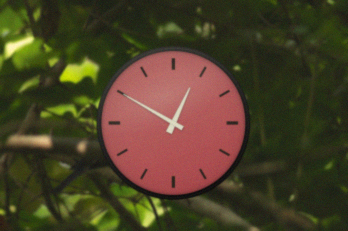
12:50
